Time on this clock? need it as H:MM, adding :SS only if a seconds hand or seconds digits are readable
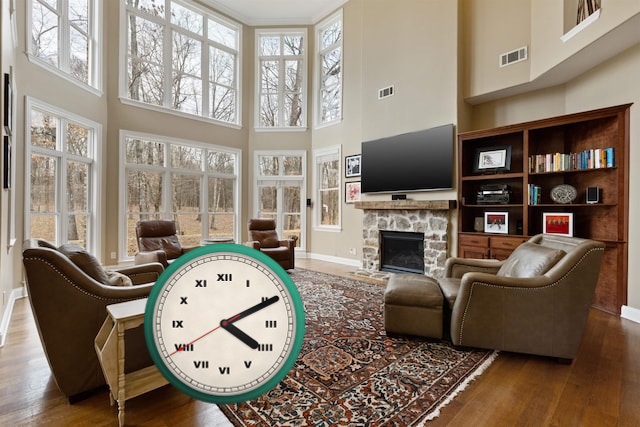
4:10:40
